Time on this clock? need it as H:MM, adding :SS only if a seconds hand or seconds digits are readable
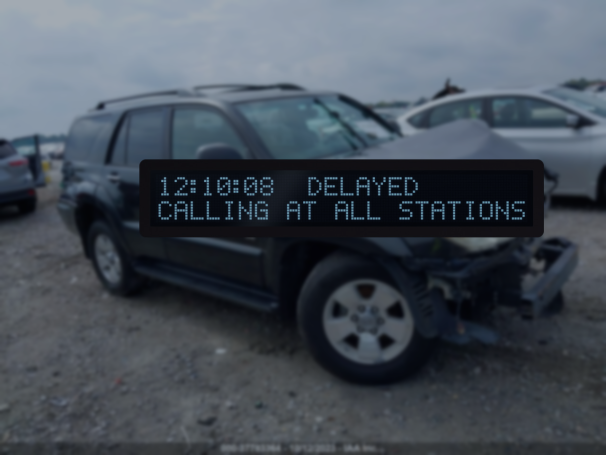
12:10:08
